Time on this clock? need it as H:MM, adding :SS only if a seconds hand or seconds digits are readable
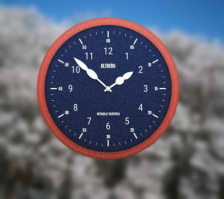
1:52
